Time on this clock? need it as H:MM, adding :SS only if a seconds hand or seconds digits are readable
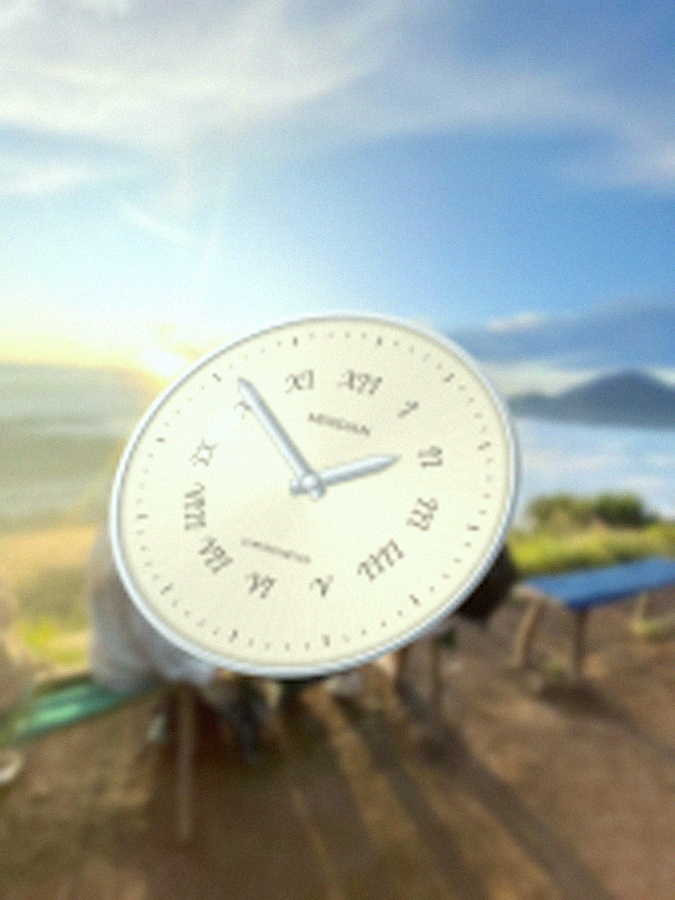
1:51
